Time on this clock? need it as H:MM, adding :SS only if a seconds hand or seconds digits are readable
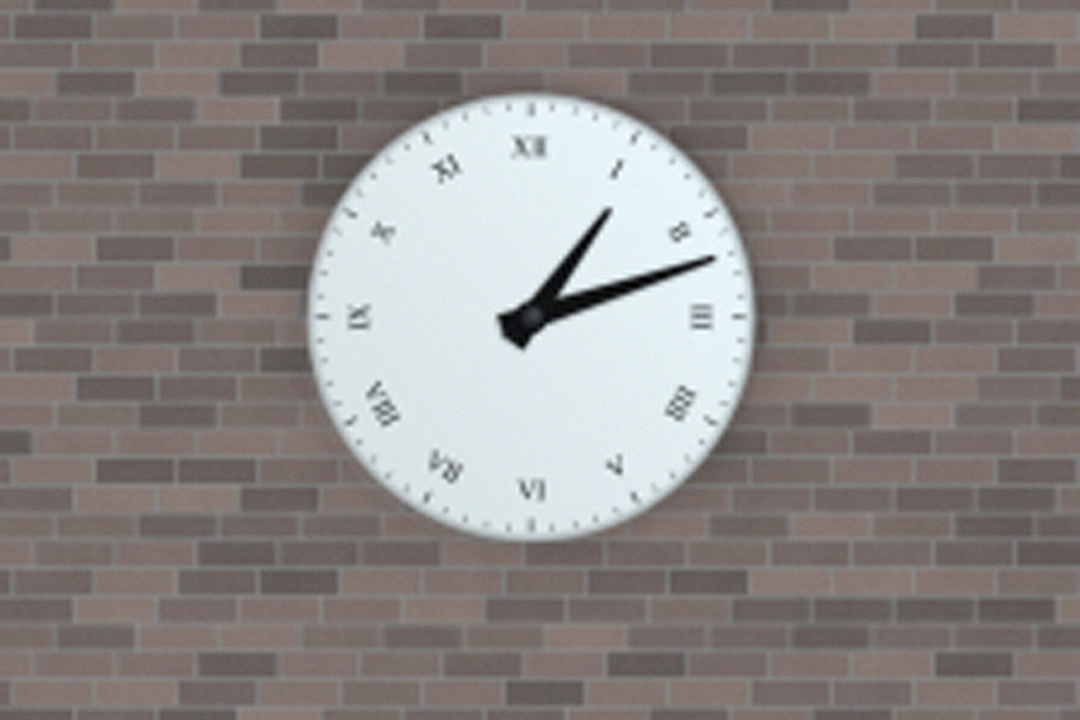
1:12
